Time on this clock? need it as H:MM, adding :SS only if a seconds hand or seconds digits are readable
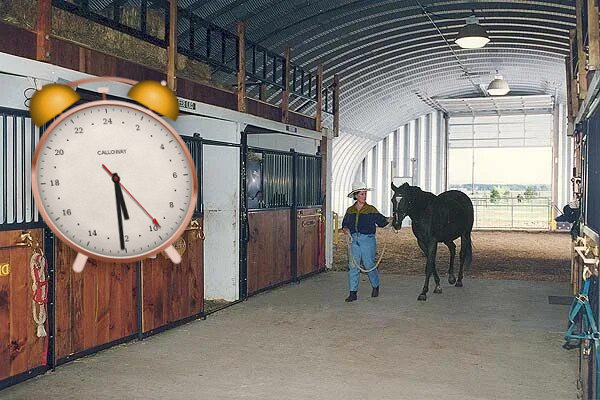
11:30:24
